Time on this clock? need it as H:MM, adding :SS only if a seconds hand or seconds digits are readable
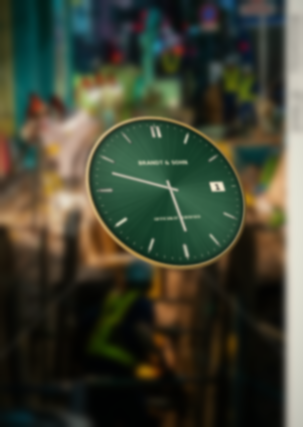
5:48
